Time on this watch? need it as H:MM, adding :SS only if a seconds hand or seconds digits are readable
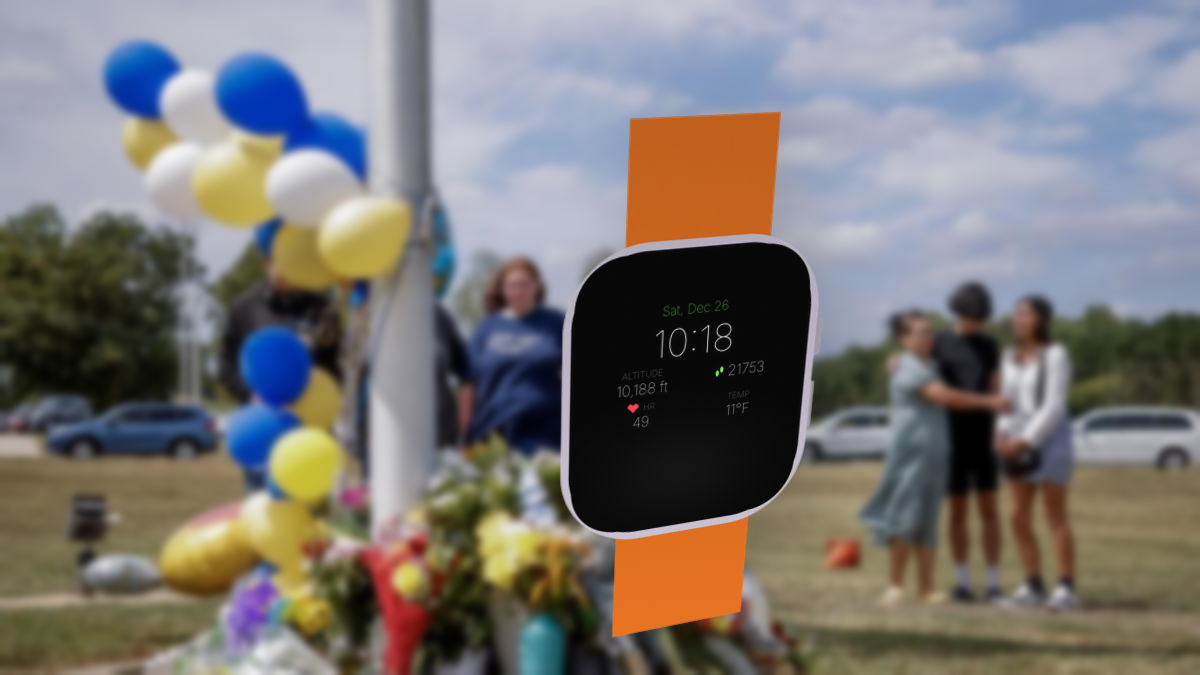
10:18
